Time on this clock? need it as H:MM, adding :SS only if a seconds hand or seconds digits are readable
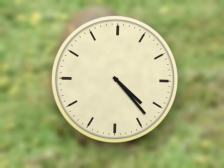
4:23
